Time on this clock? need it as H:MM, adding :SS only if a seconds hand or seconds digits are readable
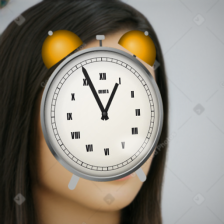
12:56
